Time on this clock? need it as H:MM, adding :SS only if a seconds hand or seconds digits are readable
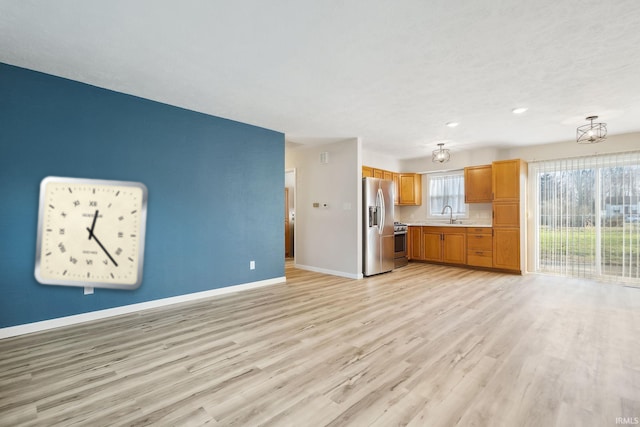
12:23
